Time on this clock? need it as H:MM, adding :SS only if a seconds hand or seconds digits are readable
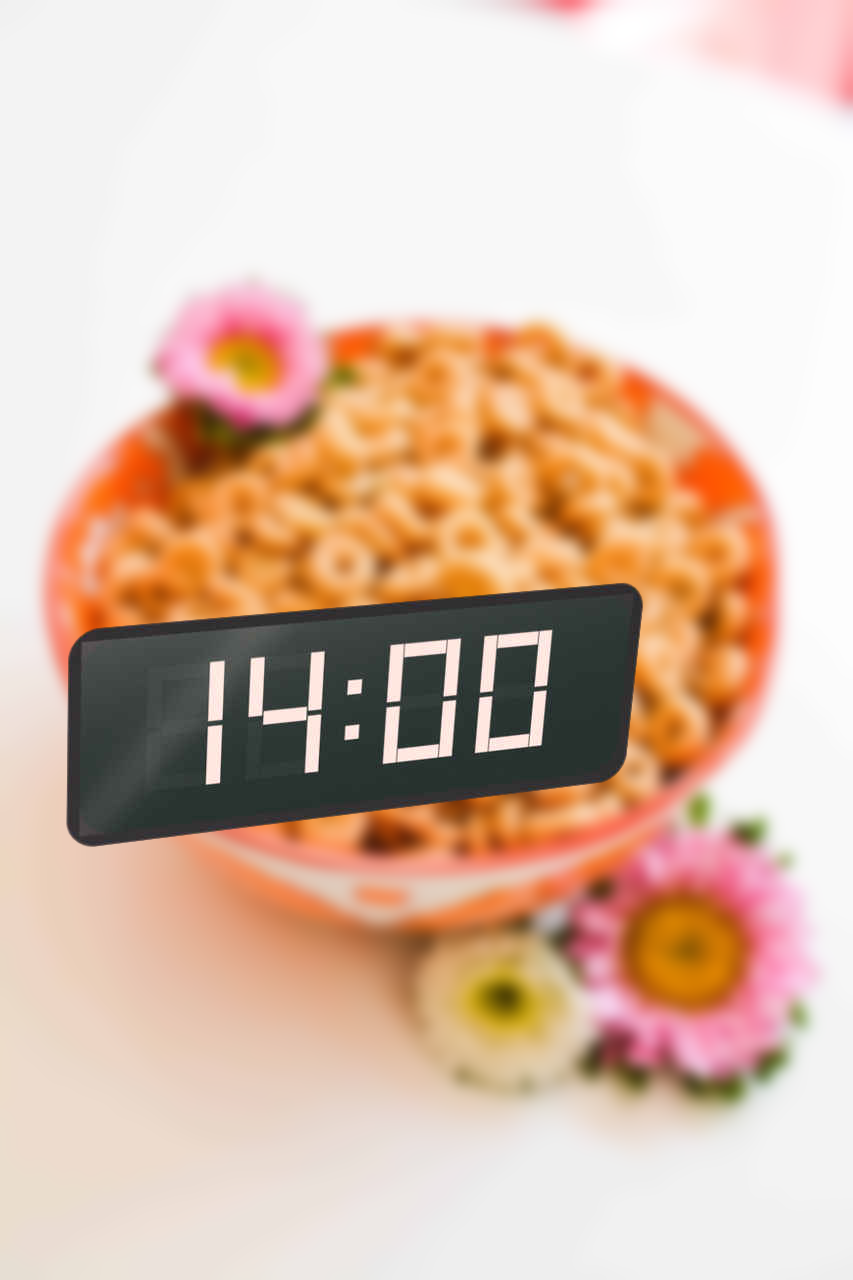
14:00
